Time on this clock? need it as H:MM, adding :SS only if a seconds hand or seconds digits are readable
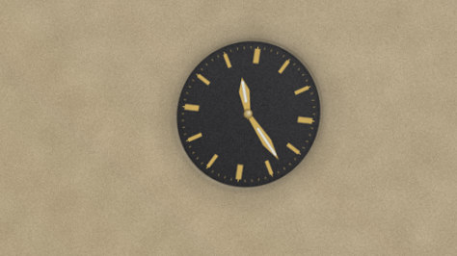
11:23
